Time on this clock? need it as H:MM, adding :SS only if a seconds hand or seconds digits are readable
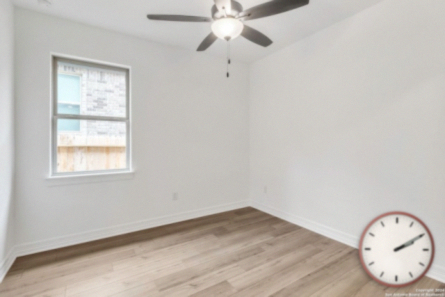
2:10
